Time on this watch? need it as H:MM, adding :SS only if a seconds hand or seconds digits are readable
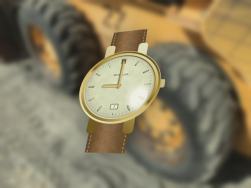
9:00
